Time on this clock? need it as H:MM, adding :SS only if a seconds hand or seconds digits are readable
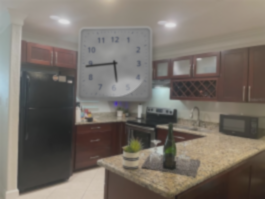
5:44
